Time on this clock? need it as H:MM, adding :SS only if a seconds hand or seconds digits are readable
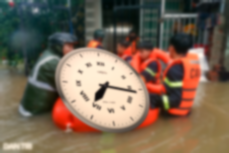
7:16
